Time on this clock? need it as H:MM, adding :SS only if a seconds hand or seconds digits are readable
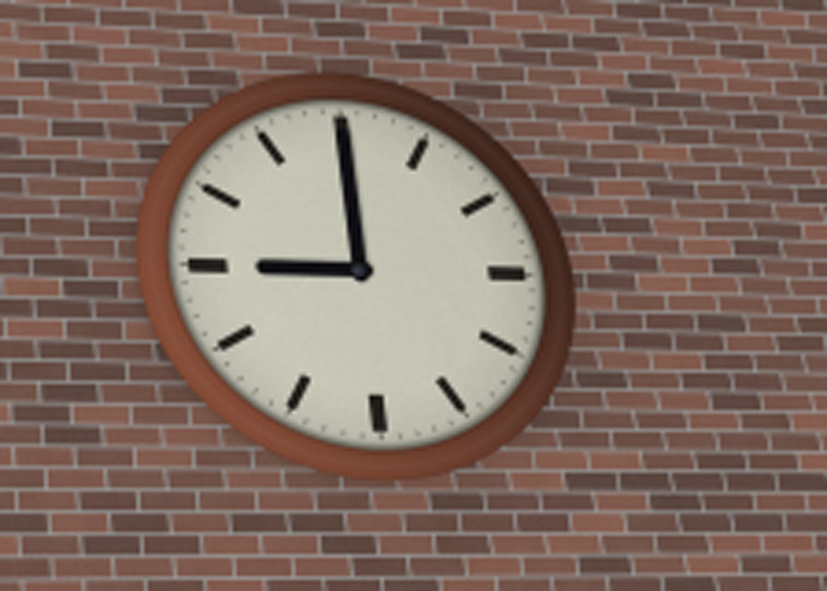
9:00
